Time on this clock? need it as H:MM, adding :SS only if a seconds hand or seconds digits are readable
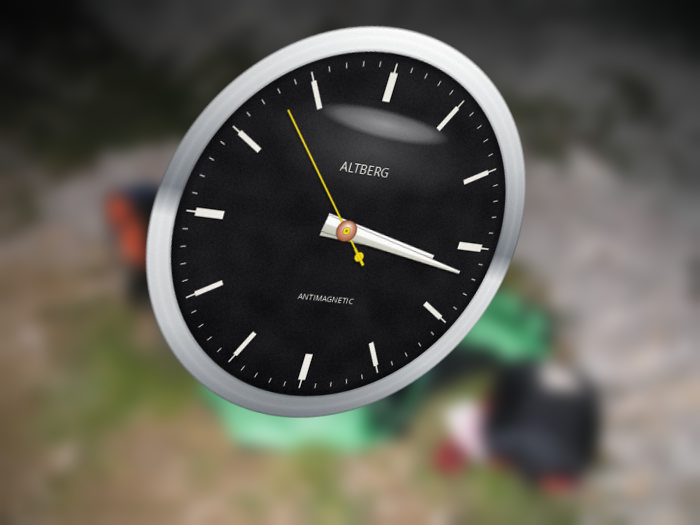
3:16:53
